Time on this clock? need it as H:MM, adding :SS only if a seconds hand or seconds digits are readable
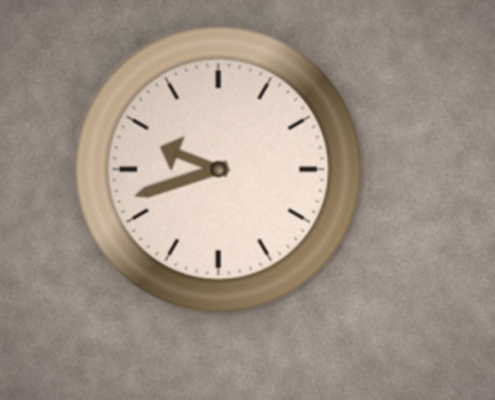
9:42
